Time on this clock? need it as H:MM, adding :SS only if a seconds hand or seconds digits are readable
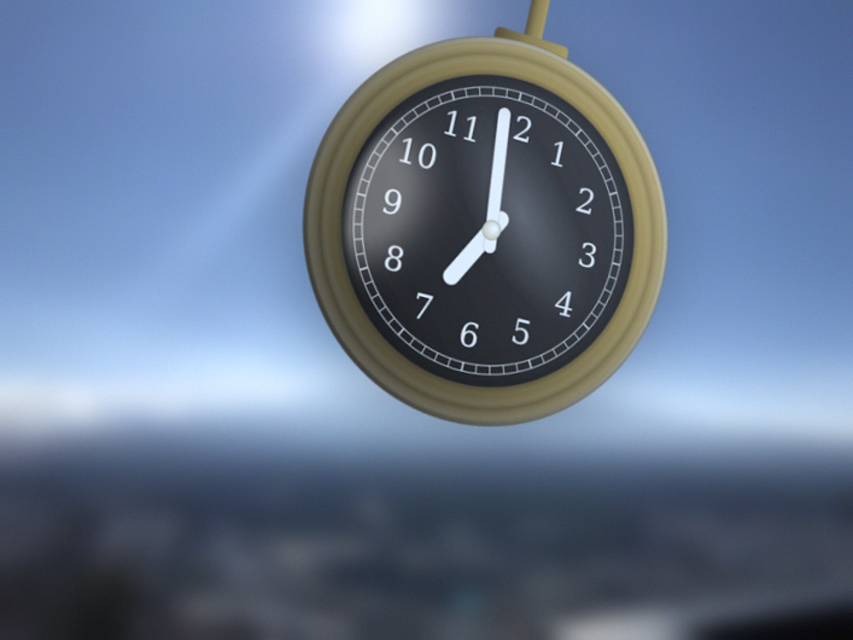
6:59
